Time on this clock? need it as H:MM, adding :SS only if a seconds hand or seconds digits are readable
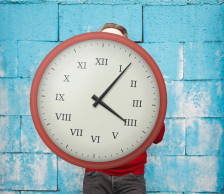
4:06
